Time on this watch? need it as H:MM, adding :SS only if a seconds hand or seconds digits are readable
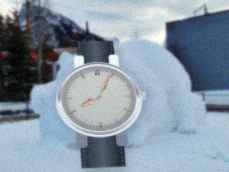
8:04
